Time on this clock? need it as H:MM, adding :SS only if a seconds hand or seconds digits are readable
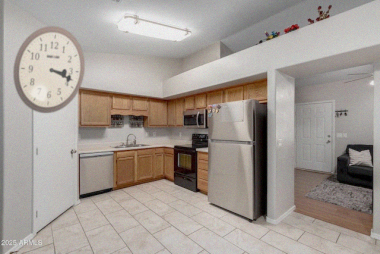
3:18
